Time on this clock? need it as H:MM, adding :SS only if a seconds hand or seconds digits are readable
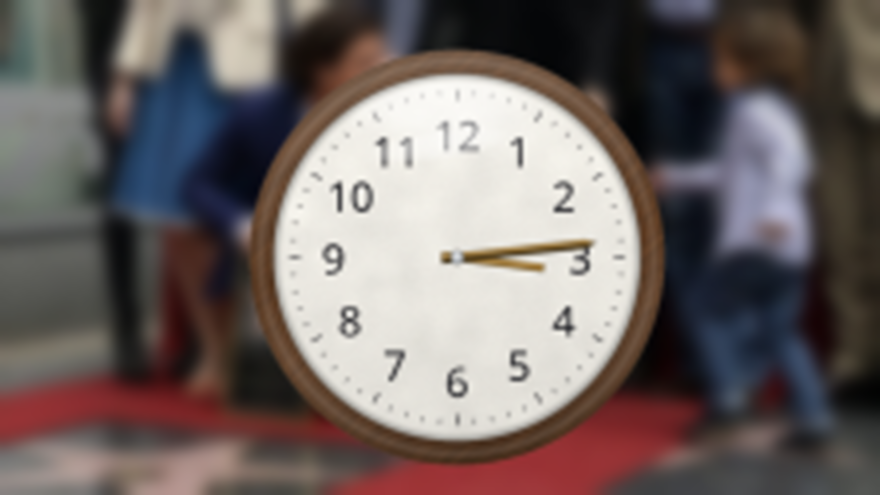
3:14
